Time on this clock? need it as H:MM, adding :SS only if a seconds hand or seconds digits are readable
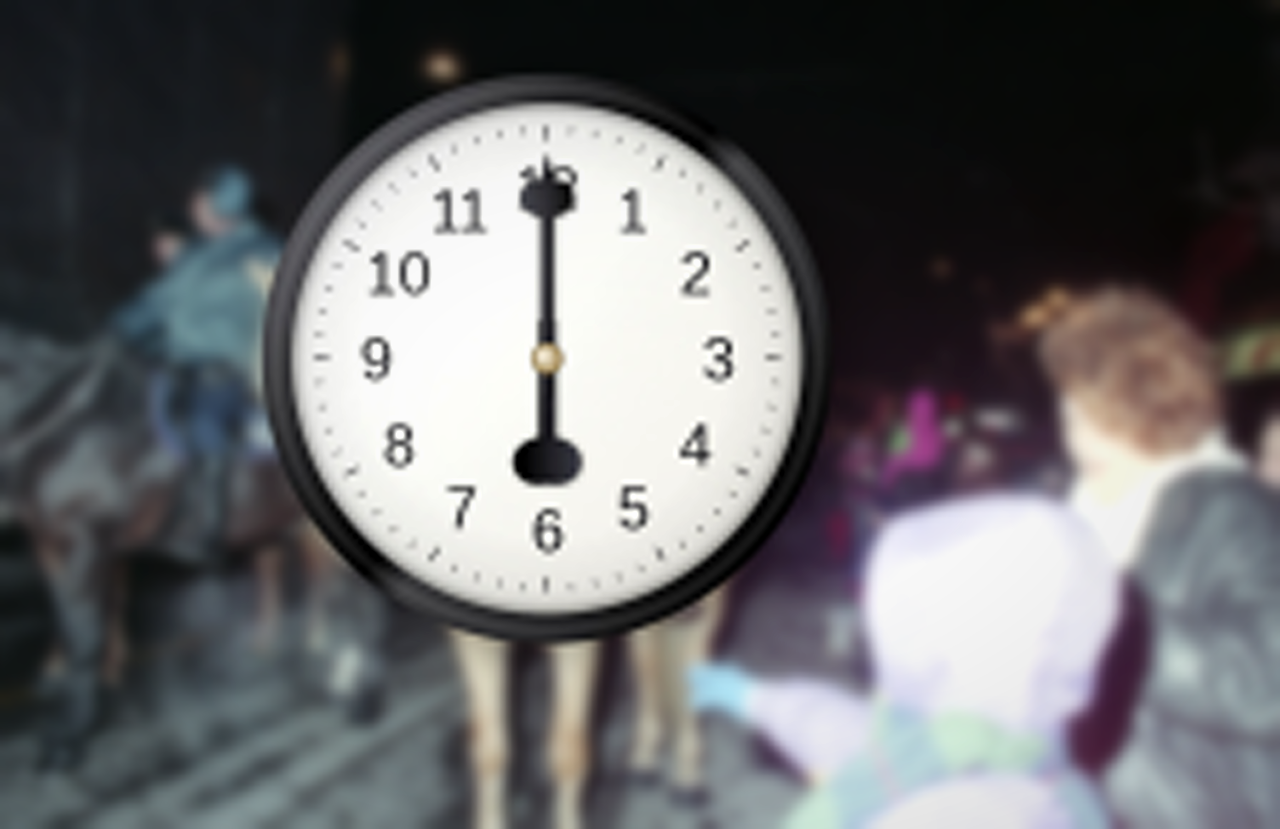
6:00
